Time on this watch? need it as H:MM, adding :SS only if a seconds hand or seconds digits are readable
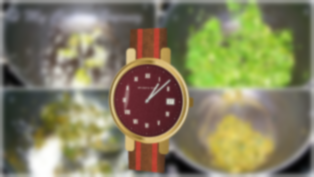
1:08
